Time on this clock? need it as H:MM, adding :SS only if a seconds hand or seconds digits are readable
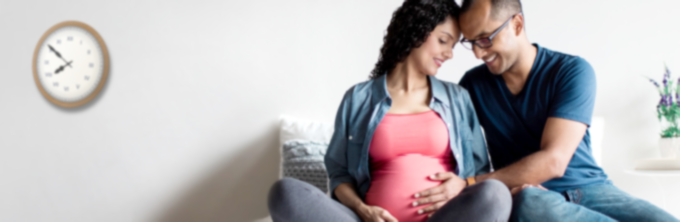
7:51
